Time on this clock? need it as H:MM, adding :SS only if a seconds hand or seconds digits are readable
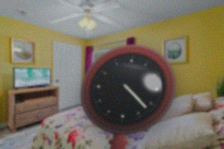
4:22
